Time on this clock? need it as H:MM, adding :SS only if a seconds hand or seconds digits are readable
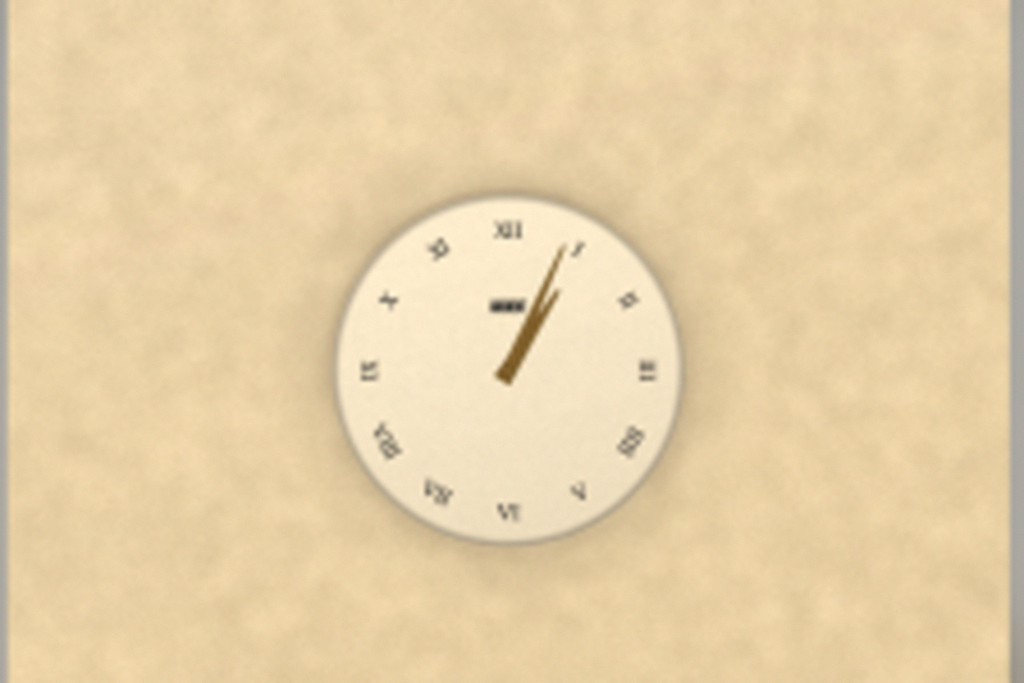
1:04
